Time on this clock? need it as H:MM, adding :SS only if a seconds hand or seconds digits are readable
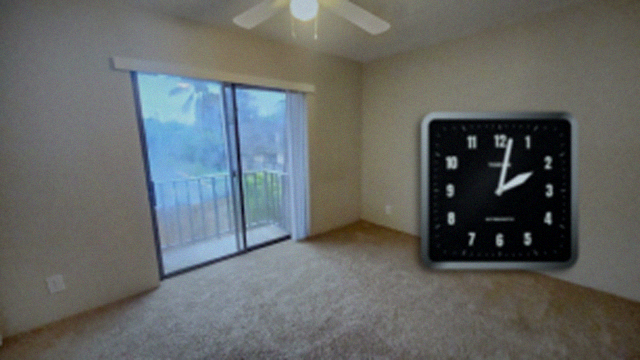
2:02
